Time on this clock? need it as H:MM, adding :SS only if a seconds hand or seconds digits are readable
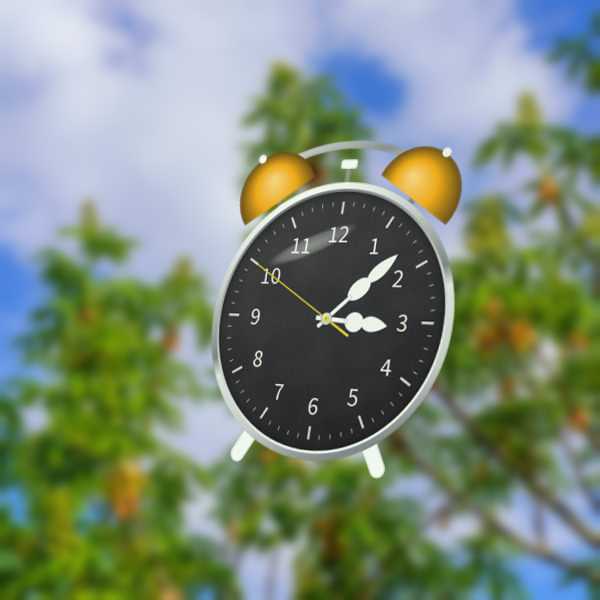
3:07:50
